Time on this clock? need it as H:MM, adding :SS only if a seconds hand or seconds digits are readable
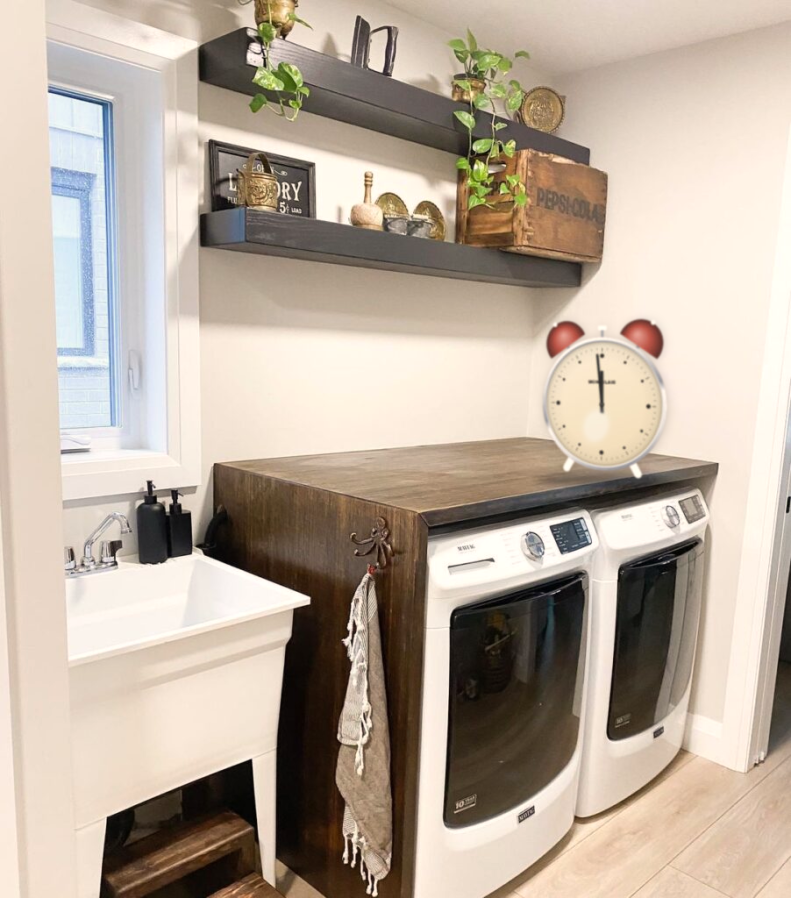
11:59
